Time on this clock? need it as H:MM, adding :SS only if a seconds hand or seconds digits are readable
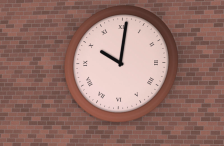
10:01
